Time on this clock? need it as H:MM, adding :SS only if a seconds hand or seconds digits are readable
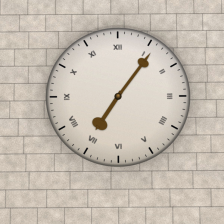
7:06
